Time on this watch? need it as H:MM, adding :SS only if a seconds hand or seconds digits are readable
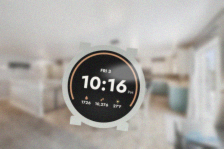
10:16
